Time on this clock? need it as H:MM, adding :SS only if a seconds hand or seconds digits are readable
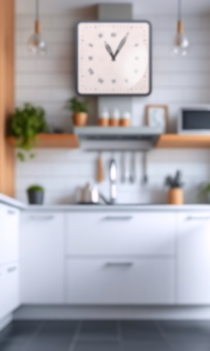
11:05
